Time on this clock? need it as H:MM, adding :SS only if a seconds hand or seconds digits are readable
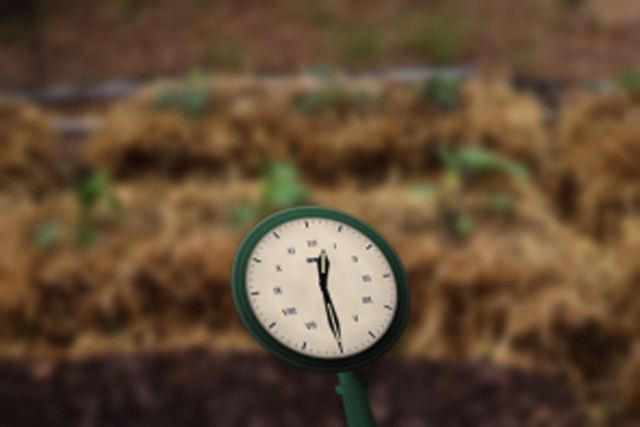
12:30
